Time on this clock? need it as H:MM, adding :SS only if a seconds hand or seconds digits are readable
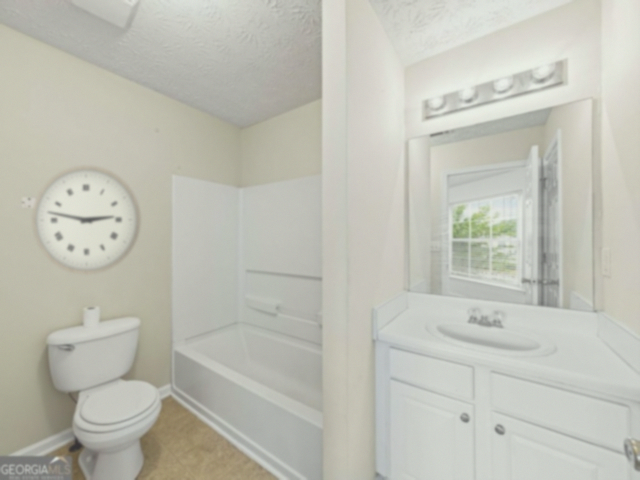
2:47
